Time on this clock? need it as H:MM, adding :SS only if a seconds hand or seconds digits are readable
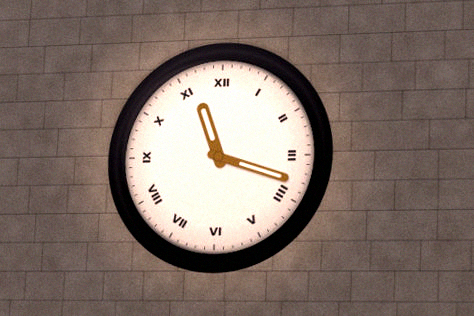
11:18
